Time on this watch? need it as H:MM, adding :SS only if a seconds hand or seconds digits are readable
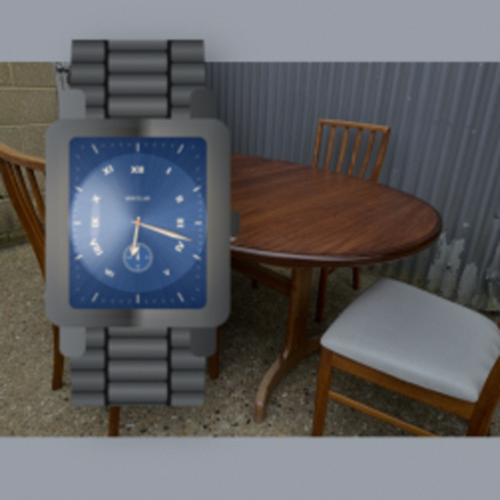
6:18
